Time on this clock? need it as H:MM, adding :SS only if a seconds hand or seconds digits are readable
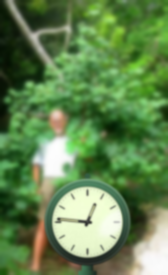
12:46
